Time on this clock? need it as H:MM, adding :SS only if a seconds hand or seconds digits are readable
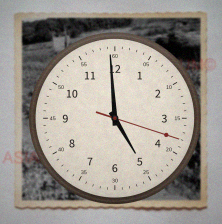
4:59:18
